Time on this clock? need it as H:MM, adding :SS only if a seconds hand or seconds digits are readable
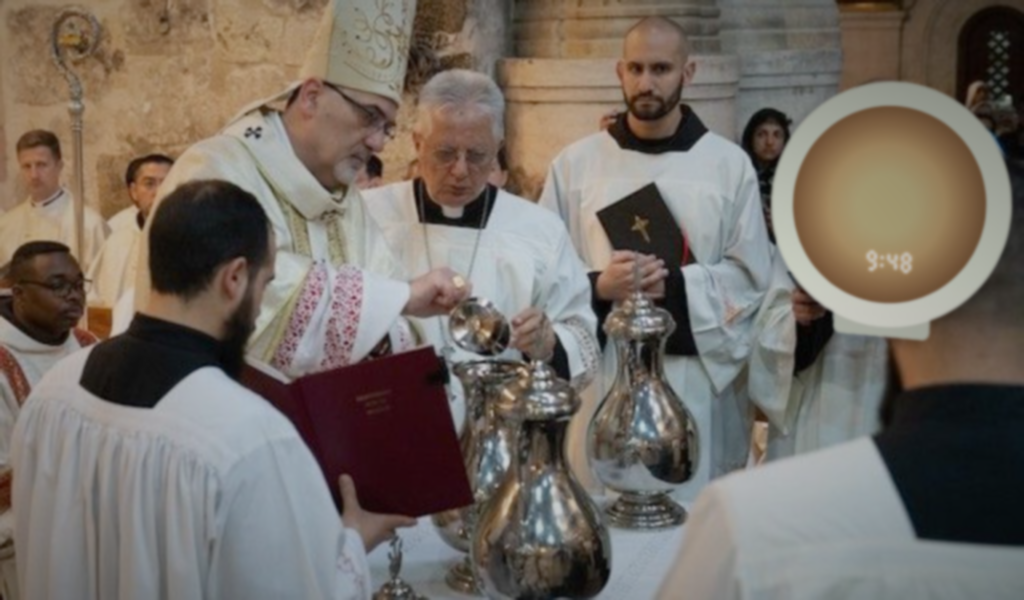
9:48
